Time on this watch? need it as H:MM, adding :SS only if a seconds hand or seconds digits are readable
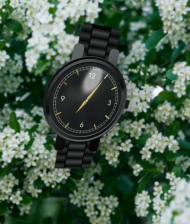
7:05
